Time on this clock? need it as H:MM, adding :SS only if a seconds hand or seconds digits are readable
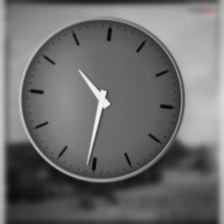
10:31
